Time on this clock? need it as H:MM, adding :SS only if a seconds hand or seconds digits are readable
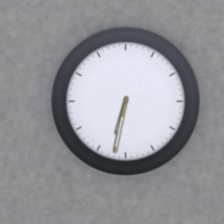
6:32
